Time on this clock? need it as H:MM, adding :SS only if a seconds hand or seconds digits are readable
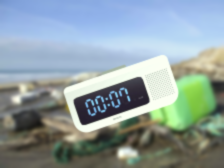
0:07
